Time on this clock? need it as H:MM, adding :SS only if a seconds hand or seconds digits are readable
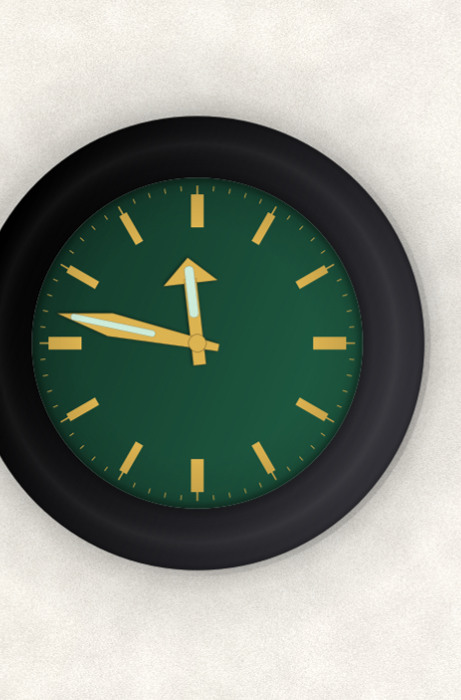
11:47
